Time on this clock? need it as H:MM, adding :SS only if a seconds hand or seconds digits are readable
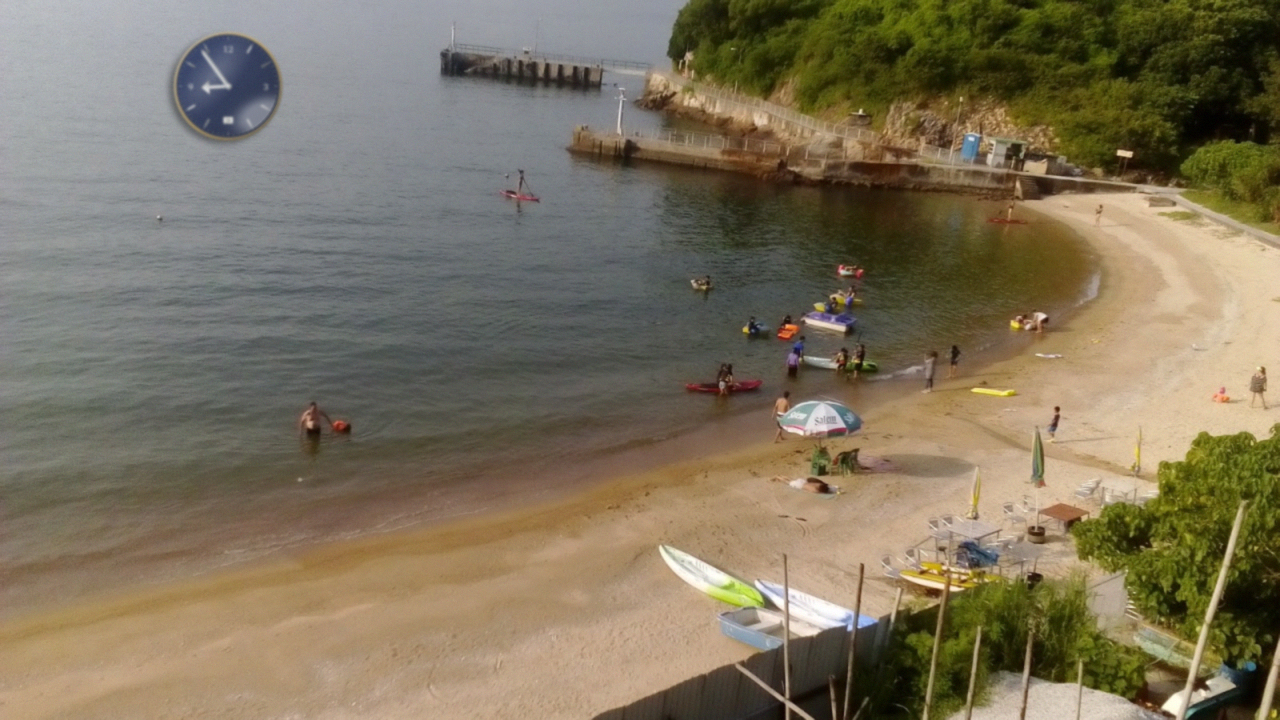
8:54
